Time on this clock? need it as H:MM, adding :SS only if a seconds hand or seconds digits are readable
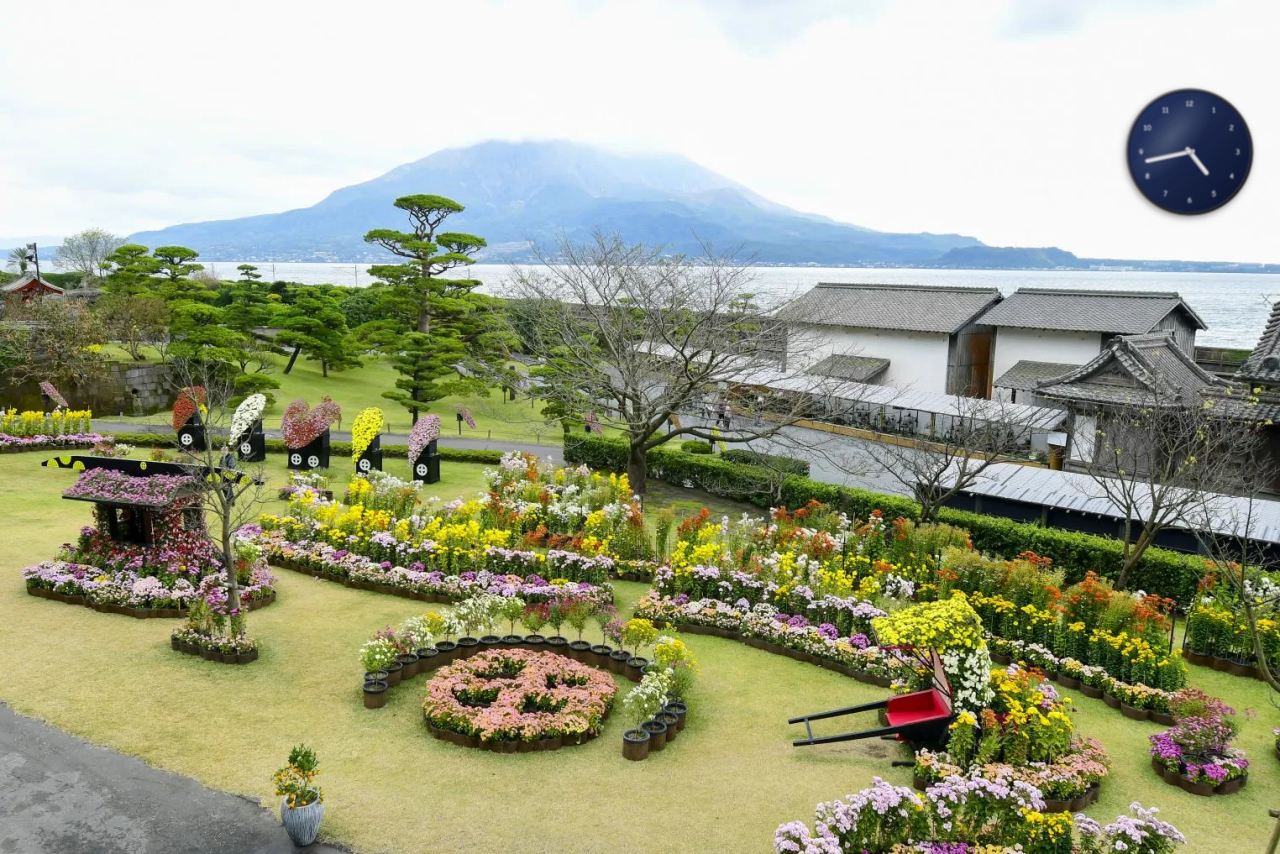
4:43
